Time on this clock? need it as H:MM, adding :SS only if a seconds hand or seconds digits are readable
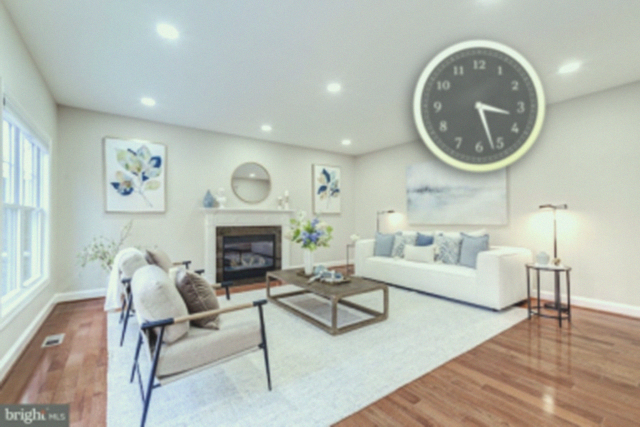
3:27
